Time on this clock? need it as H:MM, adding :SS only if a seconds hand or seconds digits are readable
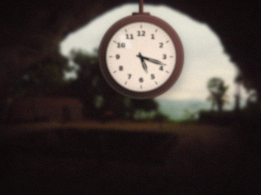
5:18
